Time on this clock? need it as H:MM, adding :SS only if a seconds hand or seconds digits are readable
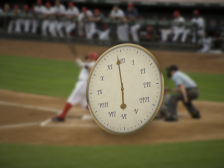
5:59
